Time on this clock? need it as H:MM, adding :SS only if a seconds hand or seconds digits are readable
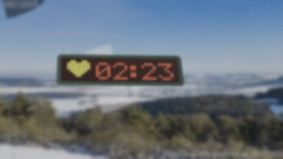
2:23
